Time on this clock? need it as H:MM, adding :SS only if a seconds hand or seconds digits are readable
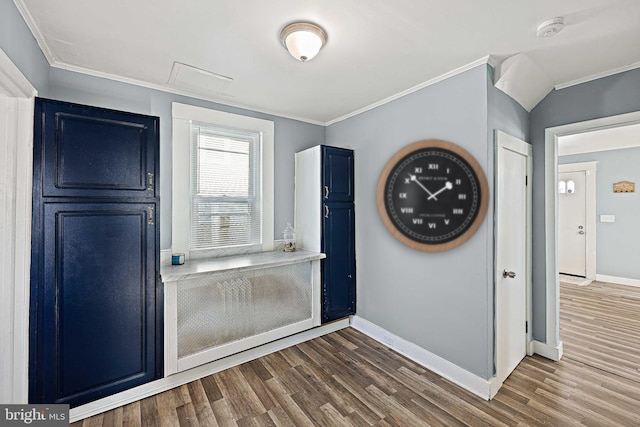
1:52
